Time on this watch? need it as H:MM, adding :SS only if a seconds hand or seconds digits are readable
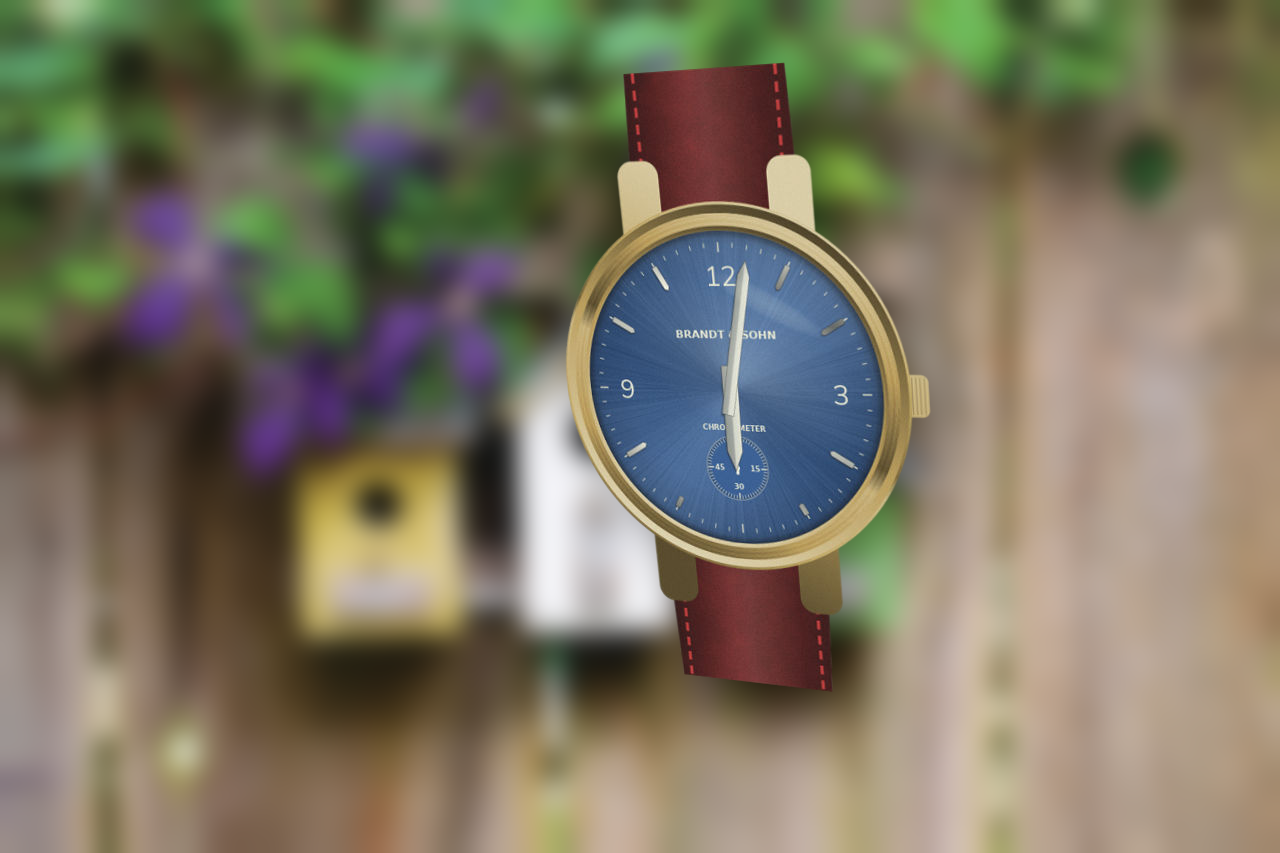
6:02
